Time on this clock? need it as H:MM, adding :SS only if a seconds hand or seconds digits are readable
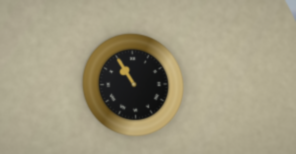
10:55
